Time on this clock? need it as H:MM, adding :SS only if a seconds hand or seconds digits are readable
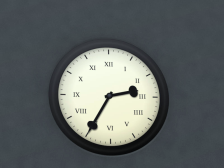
2:35
